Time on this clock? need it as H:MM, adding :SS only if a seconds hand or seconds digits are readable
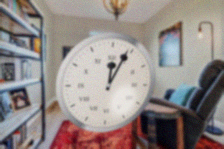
12:04
